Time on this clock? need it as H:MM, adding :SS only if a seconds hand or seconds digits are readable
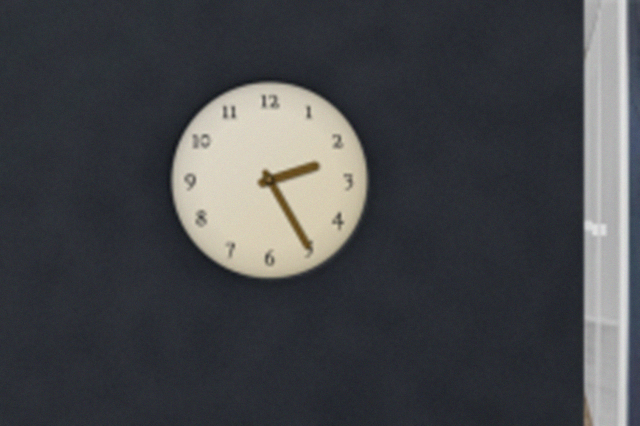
2:25
